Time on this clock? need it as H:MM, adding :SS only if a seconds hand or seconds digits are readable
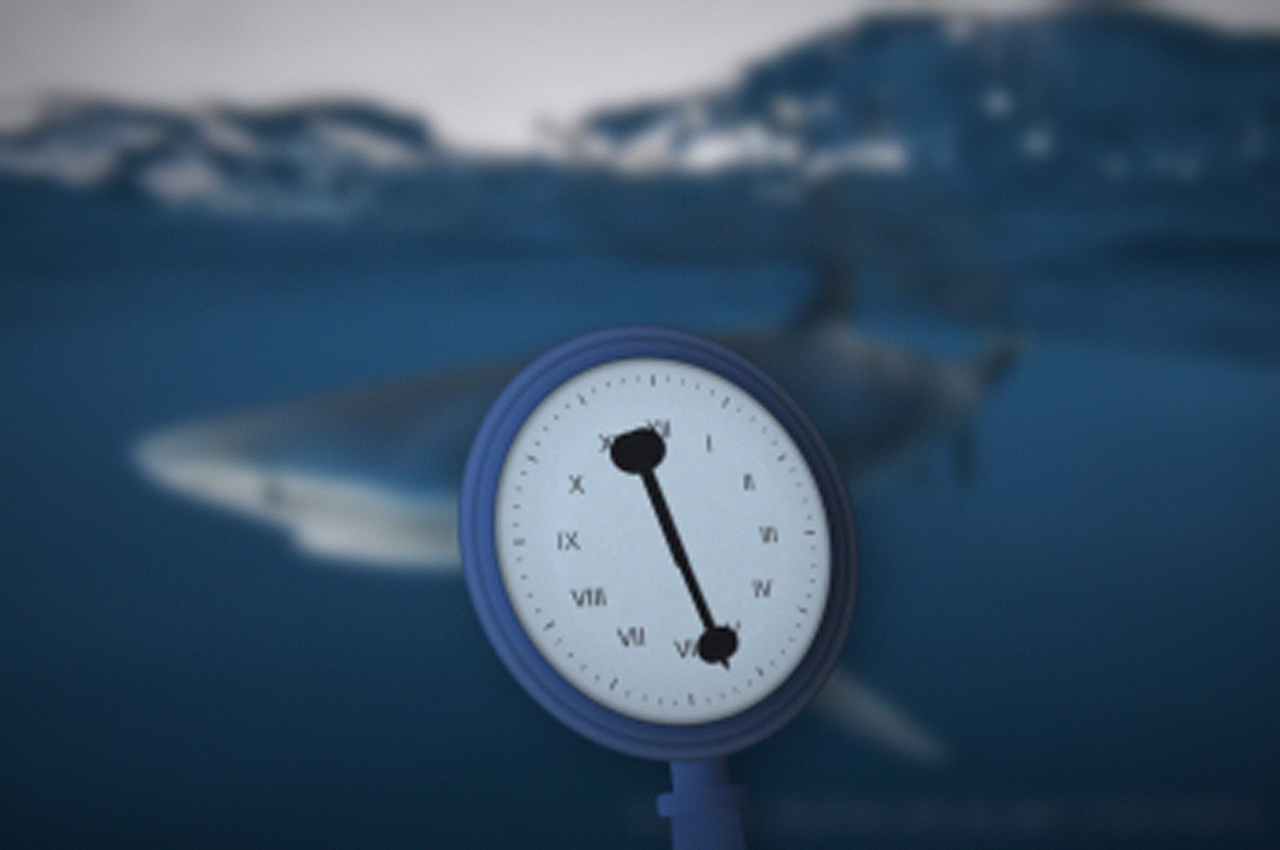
11:27
